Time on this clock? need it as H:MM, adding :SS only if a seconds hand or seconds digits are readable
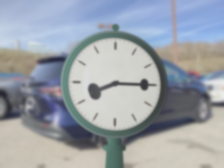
8:15
